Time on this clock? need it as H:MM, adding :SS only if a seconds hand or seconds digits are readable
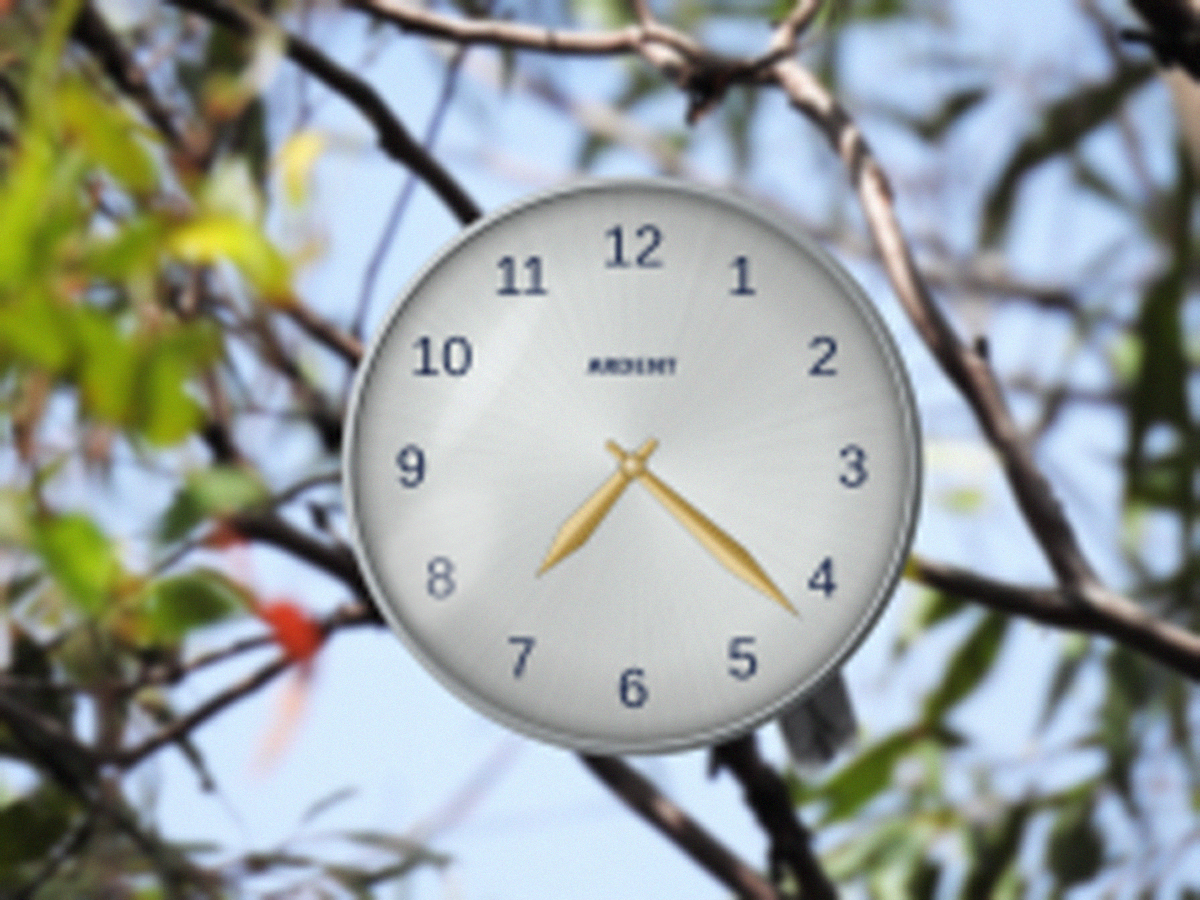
7:22
